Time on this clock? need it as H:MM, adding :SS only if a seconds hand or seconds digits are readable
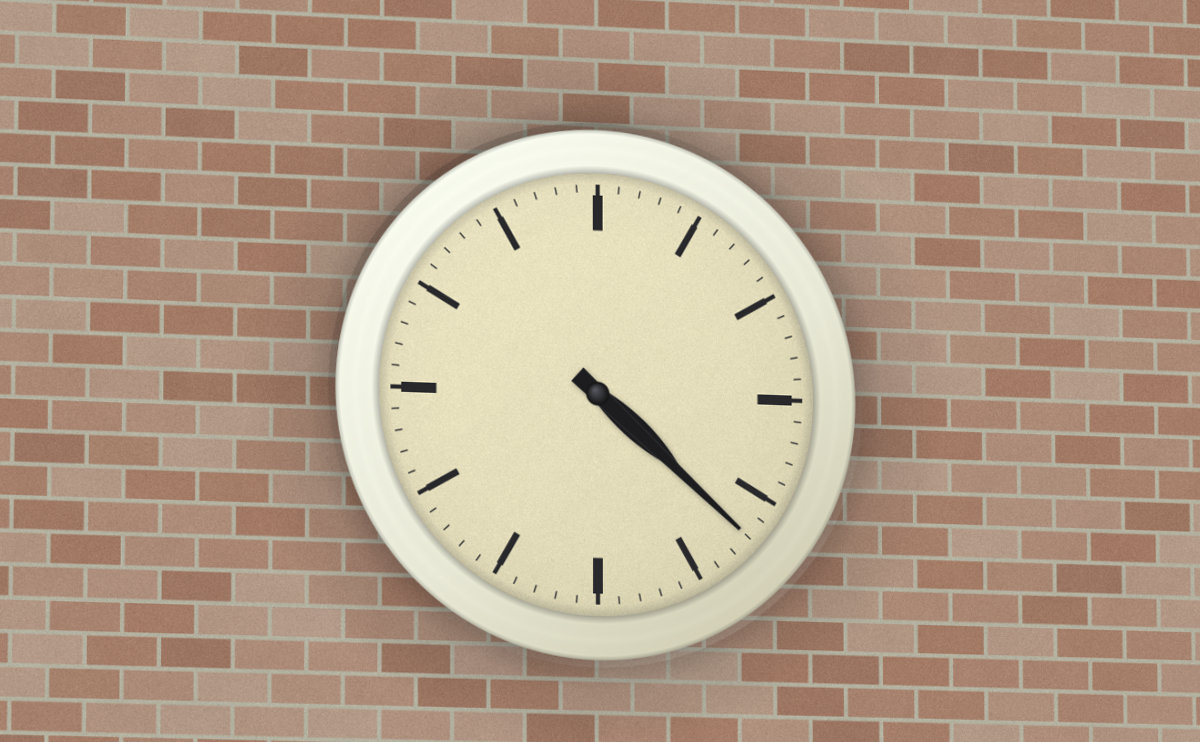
4:22
